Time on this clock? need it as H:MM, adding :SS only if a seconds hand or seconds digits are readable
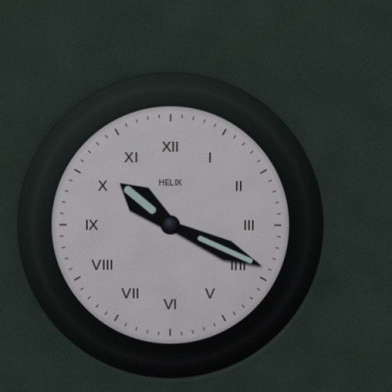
10:19
